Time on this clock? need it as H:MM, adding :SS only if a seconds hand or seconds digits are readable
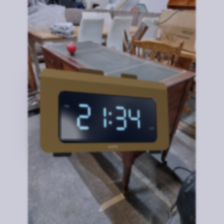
21:34
